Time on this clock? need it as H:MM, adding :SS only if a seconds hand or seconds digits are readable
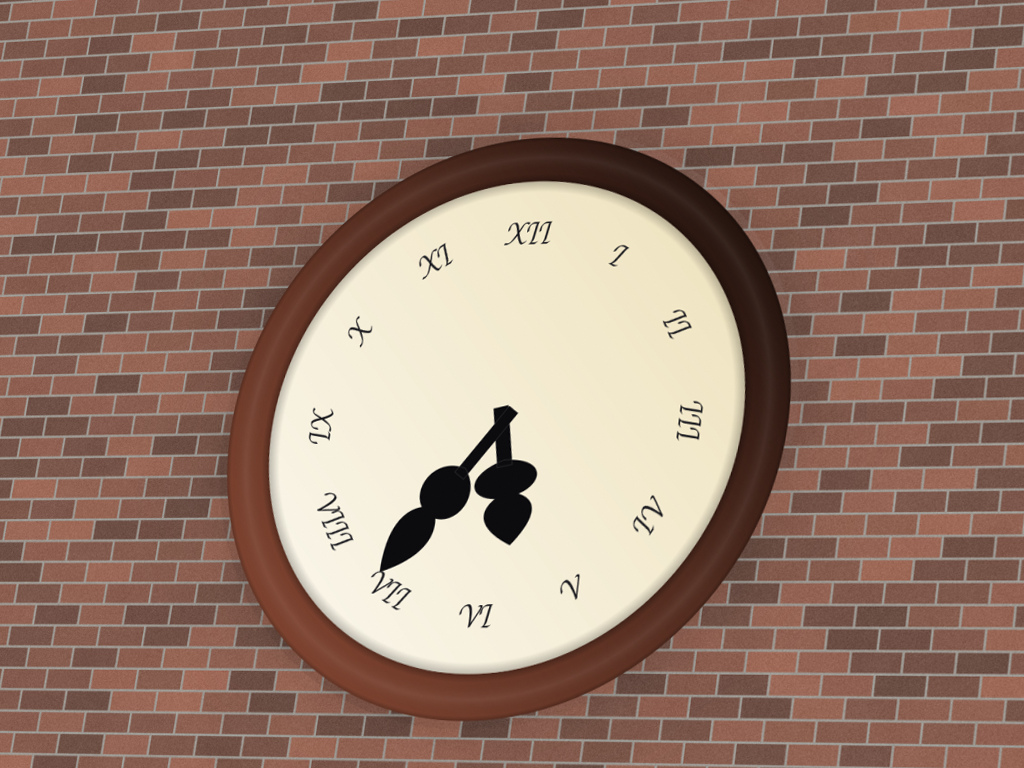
5:36
